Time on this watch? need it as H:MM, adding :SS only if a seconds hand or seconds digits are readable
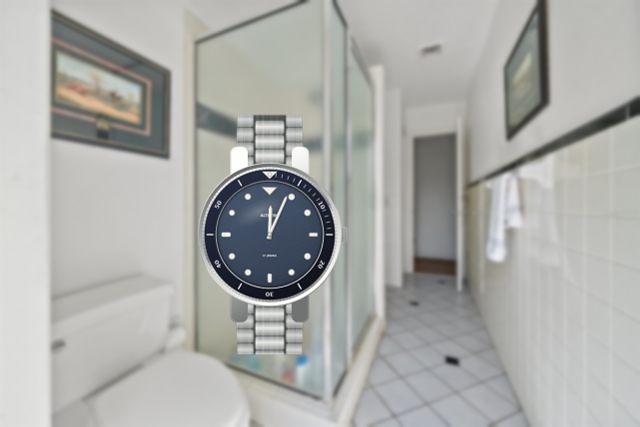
12:04
